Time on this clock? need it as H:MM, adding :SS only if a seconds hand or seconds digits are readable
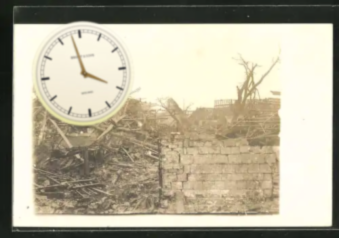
3:58
